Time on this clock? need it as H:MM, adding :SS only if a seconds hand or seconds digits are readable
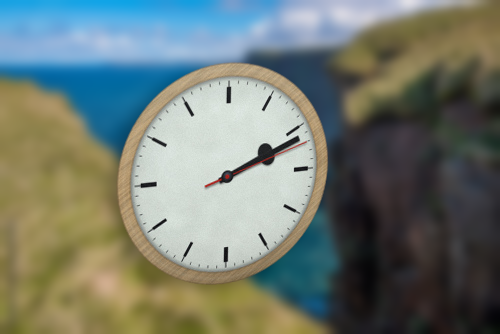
2:11:12
